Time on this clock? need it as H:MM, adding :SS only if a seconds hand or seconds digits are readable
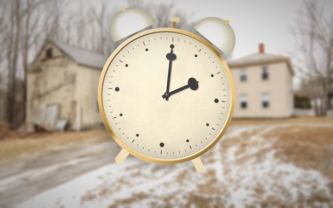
2:00
